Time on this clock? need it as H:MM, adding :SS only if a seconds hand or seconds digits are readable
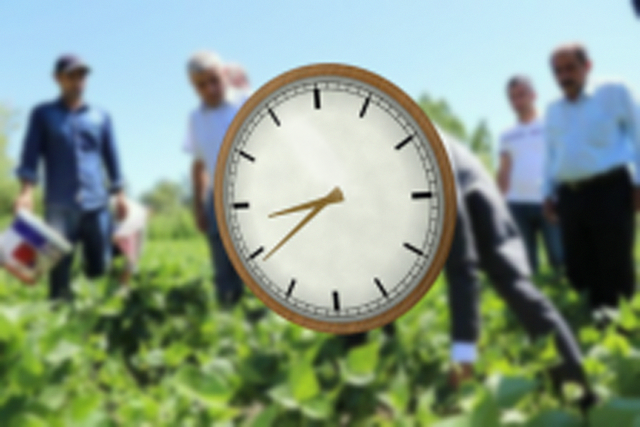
8:39
